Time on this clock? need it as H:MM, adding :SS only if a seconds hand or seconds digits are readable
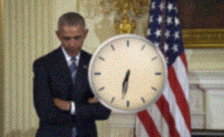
6:32
